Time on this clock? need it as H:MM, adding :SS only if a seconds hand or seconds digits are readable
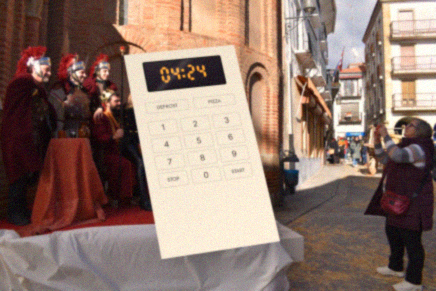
4:24
